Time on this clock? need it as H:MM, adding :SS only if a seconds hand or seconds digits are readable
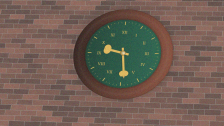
9:29
